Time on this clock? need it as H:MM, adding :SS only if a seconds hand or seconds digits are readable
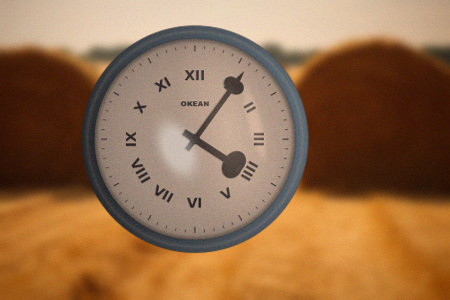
4:06
